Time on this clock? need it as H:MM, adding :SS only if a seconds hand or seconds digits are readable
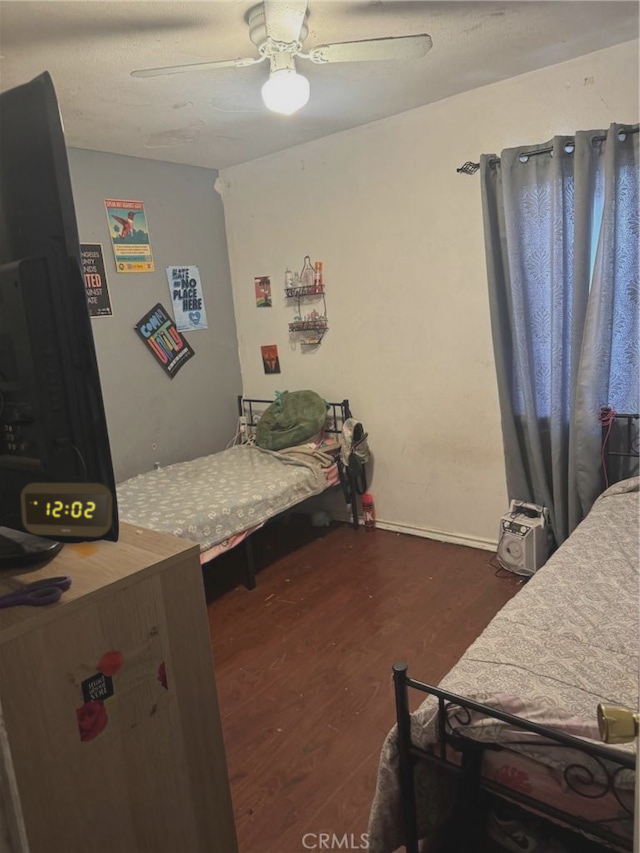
12:02
